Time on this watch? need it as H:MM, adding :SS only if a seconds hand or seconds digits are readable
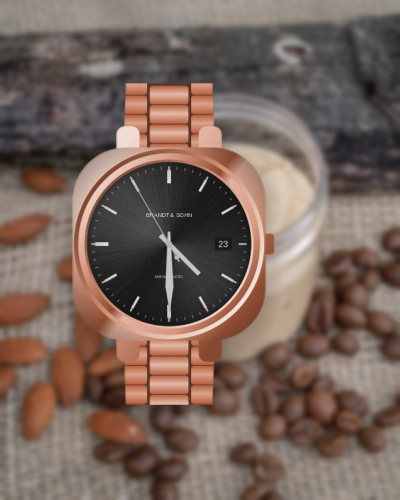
4:29:55
